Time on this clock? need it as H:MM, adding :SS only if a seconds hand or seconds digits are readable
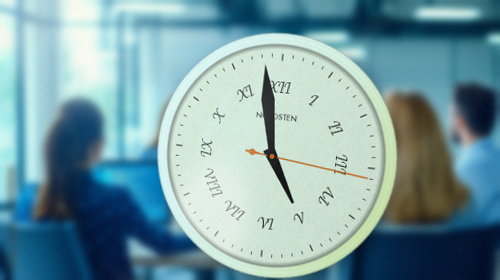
4:58:16
